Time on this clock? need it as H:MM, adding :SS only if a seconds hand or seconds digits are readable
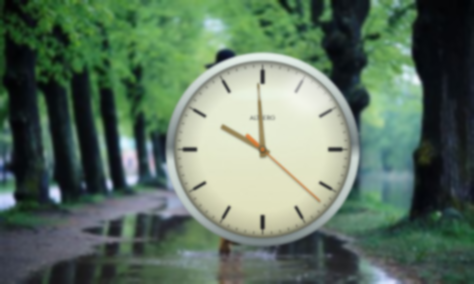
9:59:22
